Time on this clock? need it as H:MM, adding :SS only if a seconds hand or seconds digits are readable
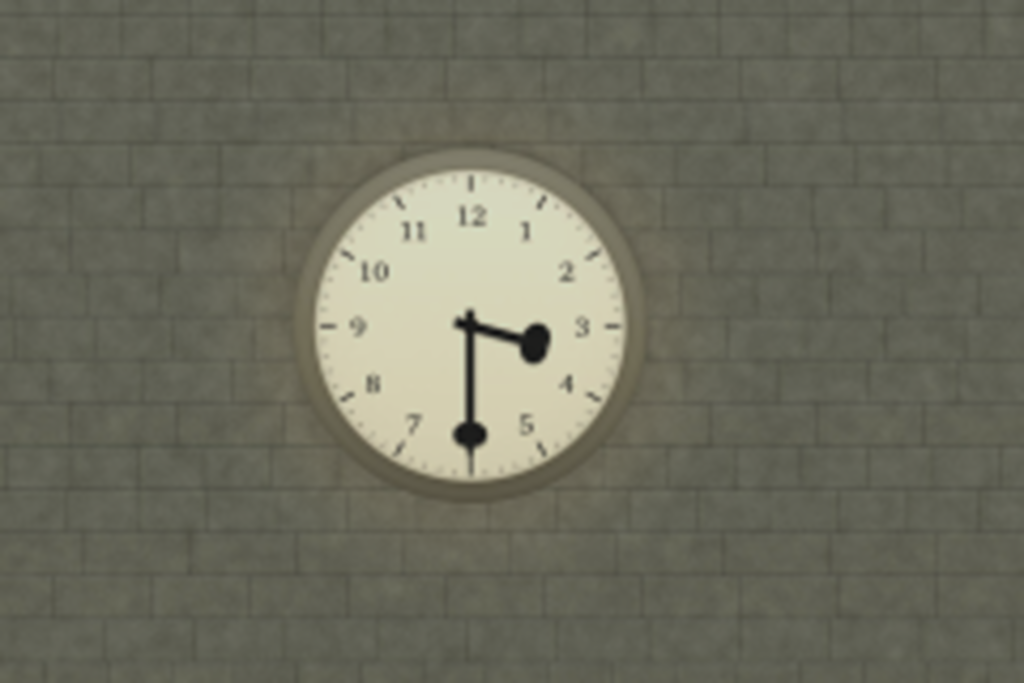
3:30
